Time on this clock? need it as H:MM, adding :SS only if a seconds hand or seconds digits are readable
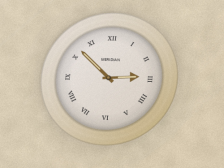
2:52
